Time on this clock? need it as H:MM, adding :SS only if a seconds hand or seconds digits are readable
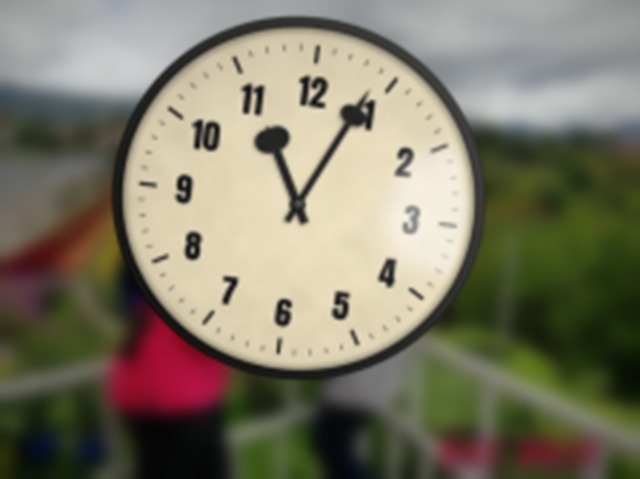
11:04
